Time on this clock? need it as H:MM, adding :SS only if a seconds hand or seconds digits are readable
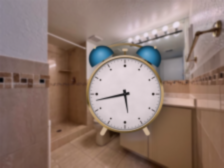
5:43
